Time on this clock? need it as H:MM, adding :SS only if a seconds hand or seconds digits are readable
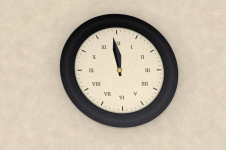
11:59
